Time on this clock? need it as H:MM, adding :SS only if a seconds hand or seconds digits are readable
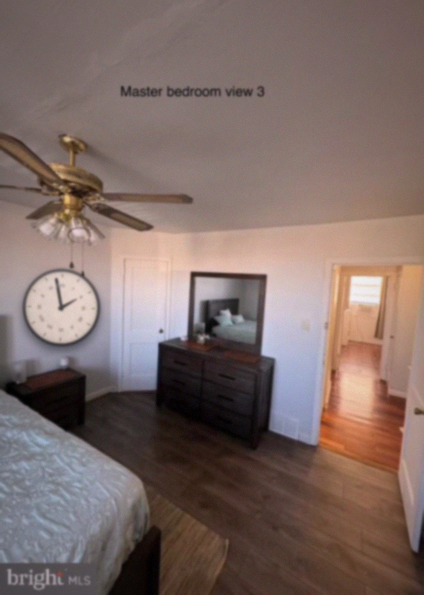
1:58
